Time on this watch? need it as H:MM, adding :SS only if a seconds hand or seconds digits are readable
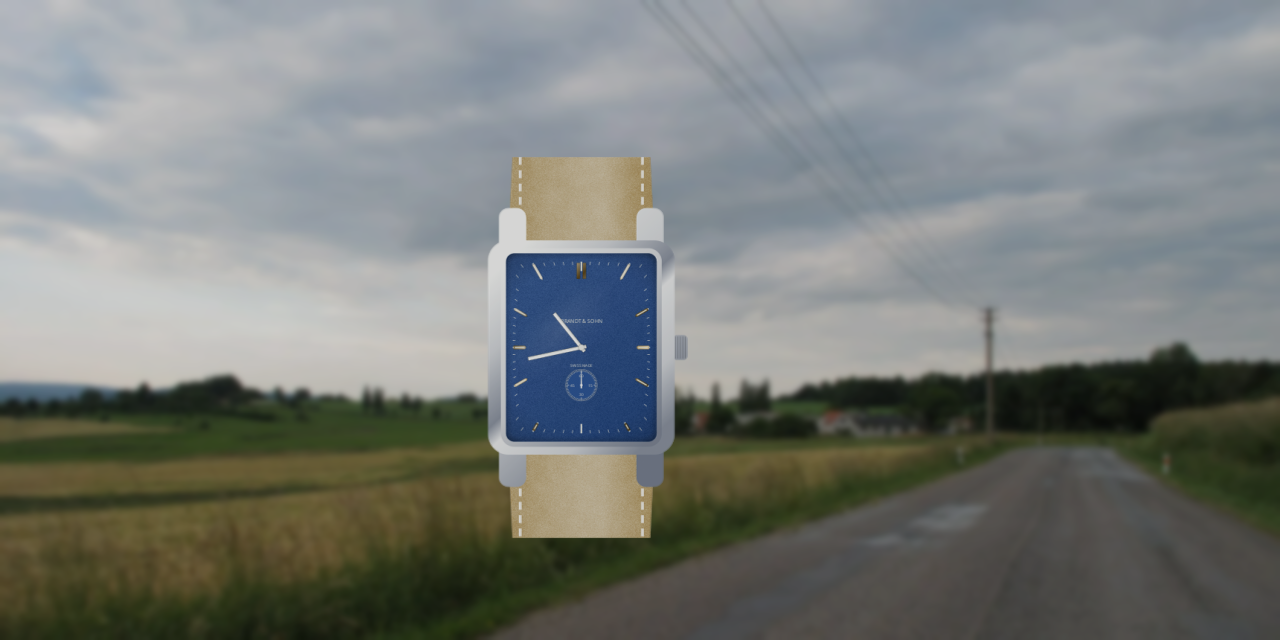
10:43
